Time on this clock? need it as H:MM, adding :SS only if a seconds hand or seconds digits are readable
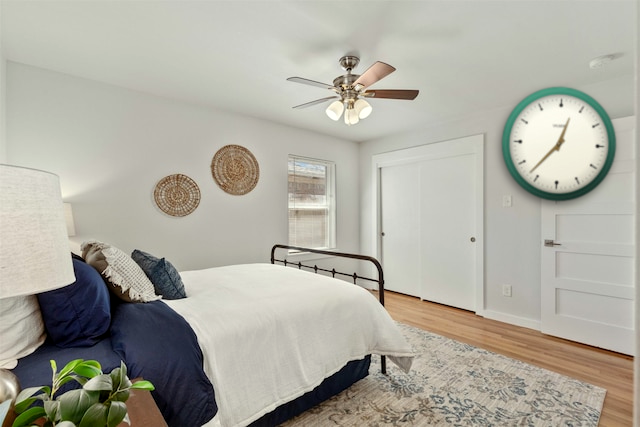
12:37
